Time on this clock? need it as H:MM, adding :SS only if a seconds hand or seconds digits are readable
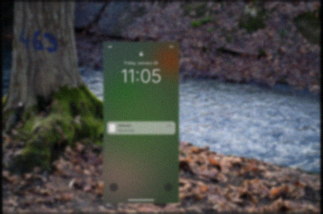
11:05
